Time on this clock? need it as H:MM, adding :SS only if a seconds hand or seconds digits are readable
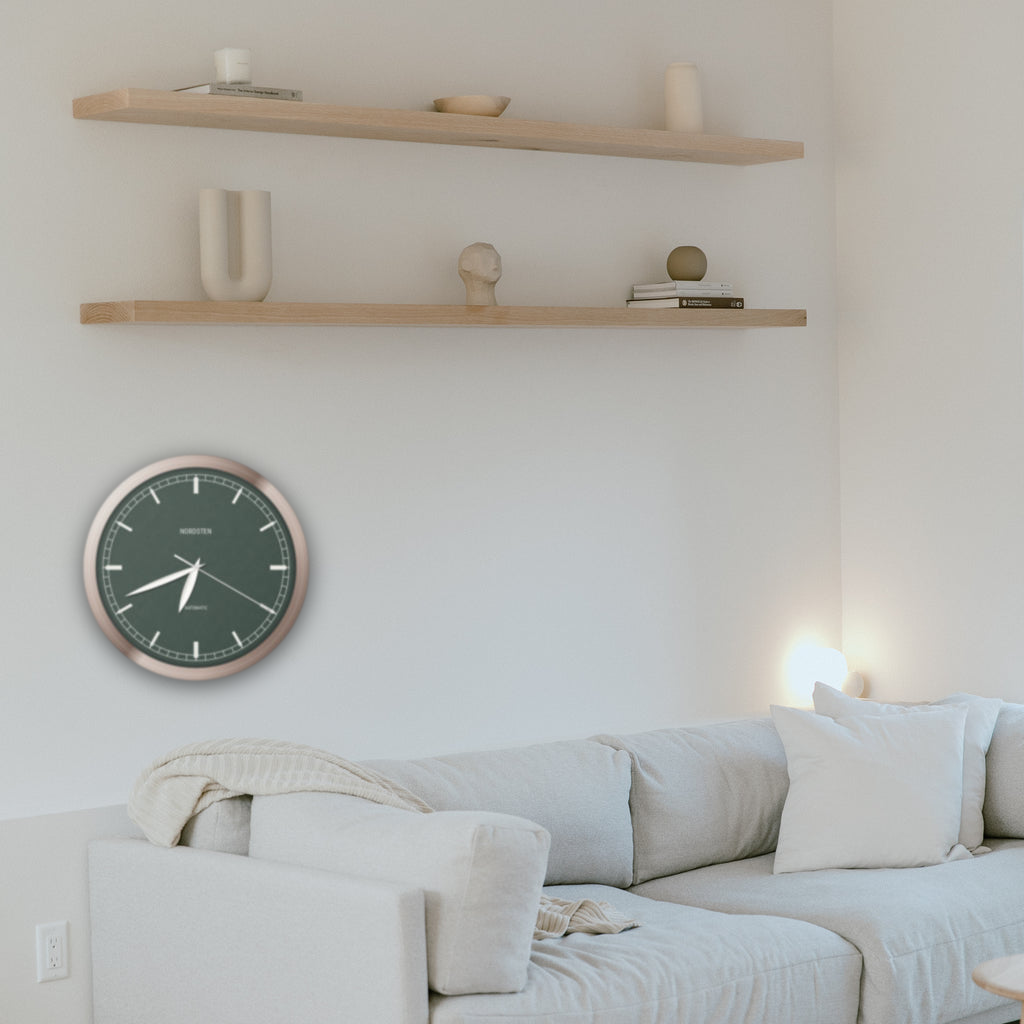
6:41:20
